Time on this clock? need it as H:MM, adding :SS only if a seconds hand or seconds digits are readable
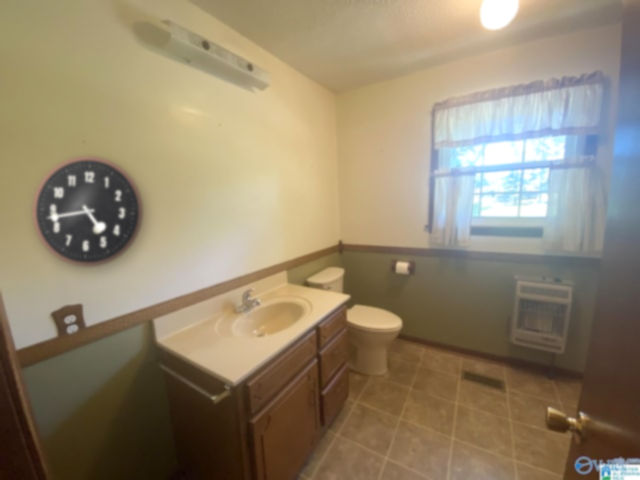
4:43
